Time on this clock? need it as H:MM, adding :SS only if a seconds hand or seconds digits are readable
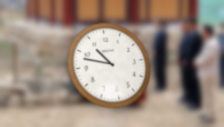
10:48
